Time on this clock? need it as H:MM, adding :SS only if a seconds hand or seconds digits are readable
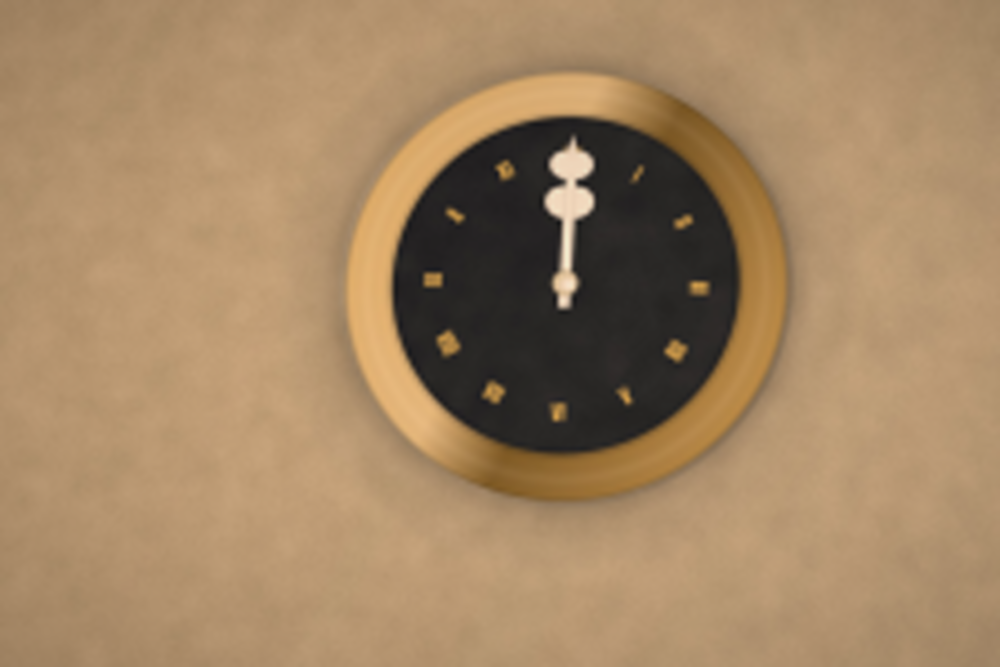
12:00
